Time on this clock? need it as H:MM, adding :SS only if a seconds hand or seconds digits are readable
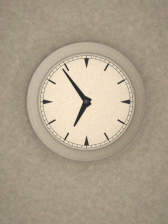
6:54
